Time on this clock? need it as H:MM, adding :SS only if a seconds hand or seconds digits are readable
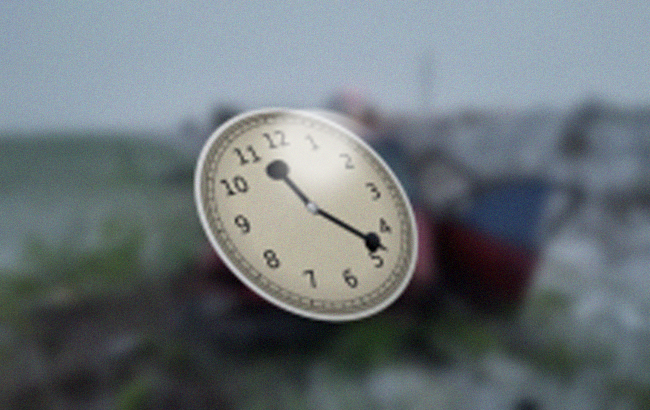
11:23
